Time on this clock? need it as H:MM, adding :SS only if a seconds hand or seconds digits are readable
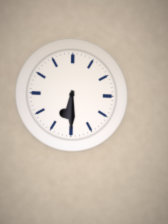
6:30
